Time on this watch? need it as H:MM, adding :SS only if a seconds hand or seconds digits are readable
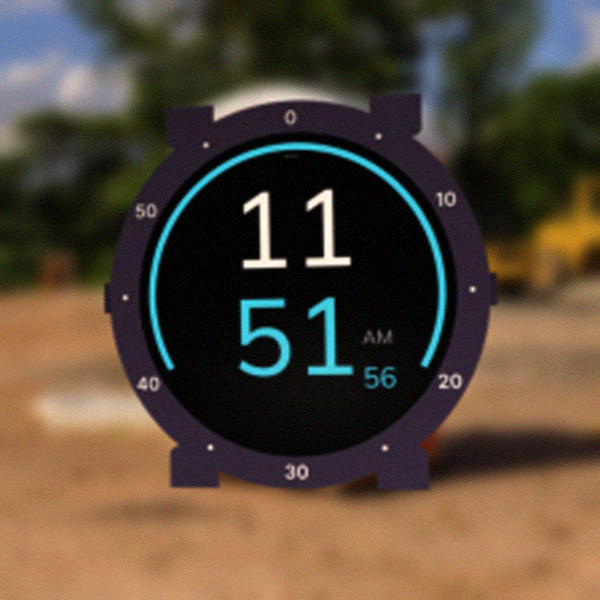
11:51:56
